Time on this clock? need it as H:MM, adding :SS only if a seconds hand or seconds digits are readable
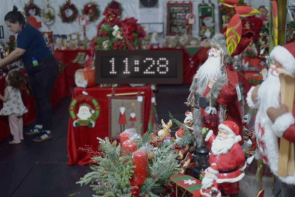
11:28
